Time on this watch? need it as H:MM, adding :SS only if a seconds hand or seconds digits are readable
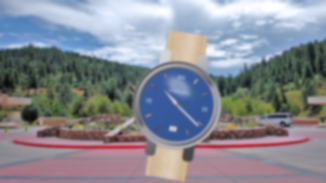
10:21
